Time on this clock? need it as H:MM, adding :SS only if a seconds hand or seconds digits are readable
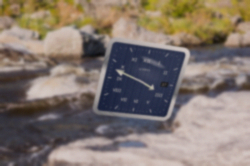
3:48
